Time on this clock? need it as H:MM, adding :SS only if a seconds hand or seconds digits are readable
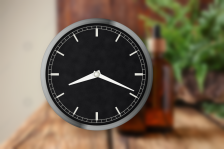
8:19
